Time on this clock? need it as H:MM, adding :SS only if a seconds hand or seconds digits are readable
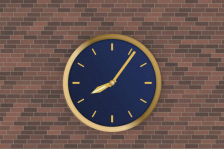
8:06
